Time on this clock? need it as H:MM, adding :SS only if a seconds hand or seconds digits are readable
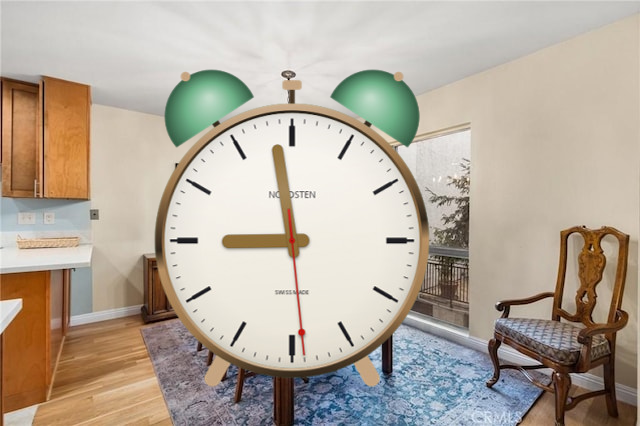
8:58:29
